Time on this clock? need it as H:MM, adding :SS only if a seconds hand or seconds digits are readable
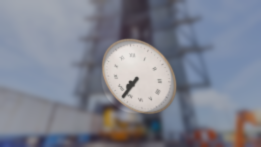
7:37
